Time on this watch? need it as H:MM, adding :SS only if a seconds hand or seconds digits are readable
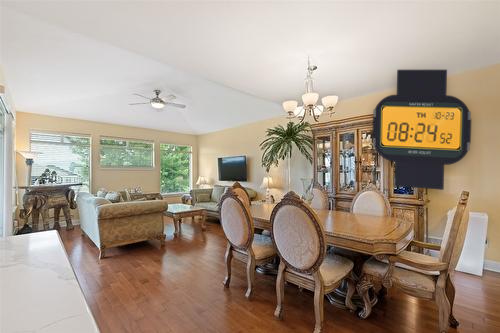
8:24:52
